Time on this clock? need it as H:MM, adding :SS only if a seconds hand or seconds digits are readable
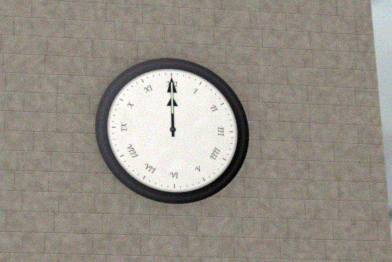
12:00
